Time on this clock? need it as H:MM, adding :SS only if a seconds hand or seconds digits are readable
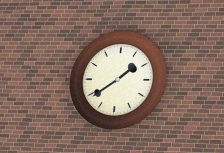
1:39
